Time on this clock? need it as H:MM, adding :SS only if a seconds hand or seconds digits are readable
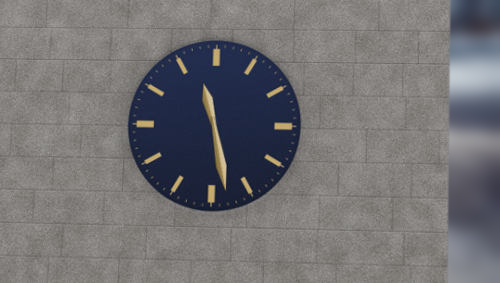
11:28
